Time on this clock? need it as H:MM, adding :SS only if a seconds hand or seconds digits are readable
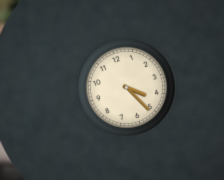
4:26
